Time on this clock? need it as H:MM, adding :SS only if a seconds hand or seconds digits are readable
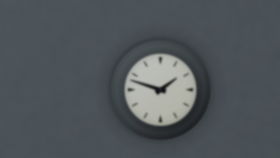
1:48
